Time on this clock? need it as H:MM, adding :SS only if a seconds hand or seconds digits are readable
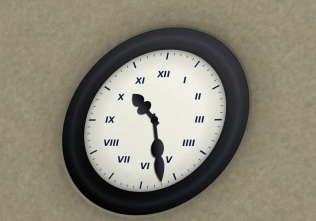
10:27
